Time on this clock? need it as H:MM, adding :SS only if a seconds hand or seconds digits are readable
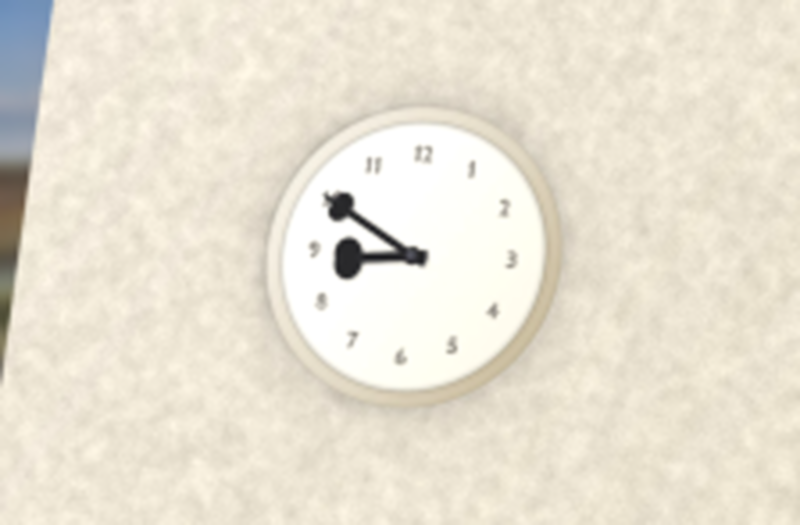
8:50
